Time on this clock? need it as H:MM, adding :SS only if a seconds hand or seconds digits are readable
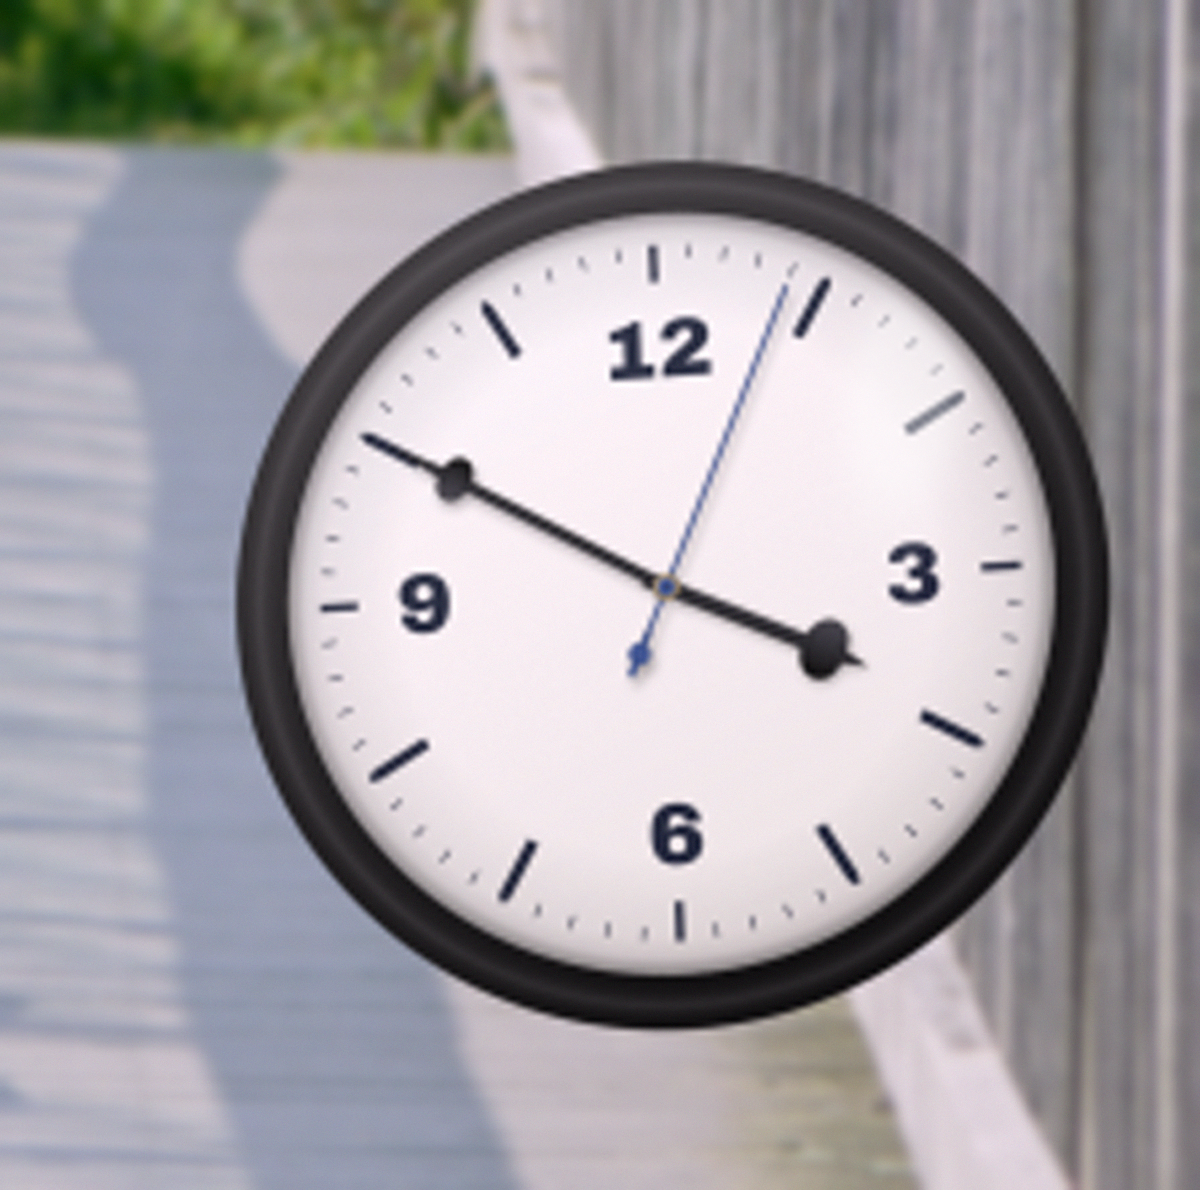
3:50:04
